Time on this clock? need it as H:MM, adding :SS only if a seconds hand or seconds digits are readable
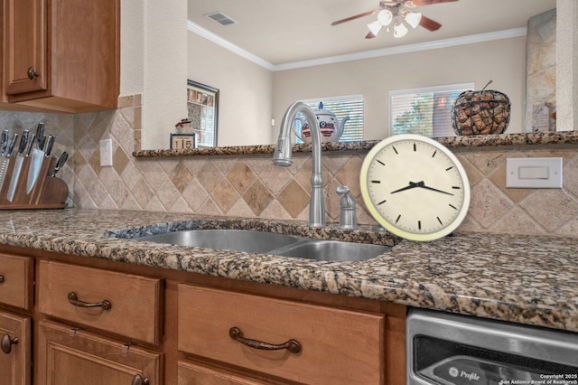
8:17
